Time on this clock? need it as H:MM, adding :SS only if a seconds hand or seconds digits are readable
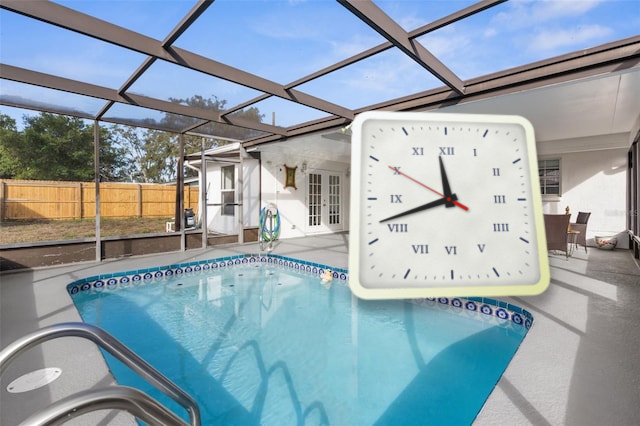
11:41:50
